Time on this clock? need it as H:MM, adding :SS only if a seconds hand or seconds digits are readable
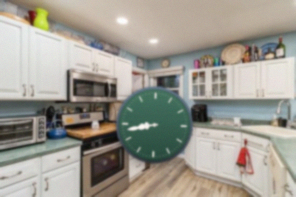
8:43
